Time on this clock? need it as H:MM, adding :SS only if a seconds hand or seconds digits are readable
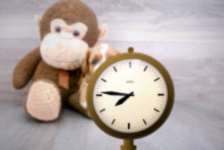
7:46
